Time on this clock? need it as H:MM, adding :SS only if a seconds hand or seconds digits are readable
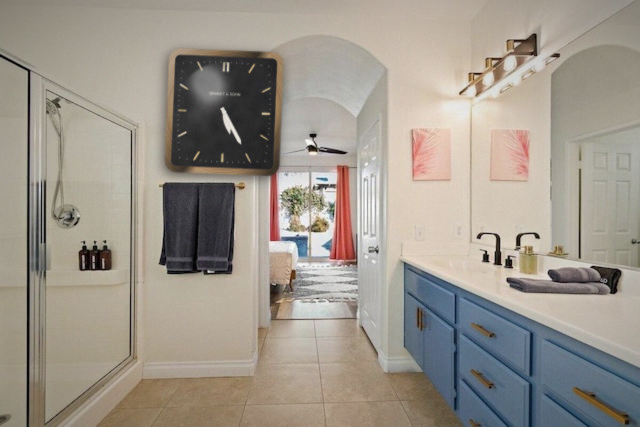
5:25
